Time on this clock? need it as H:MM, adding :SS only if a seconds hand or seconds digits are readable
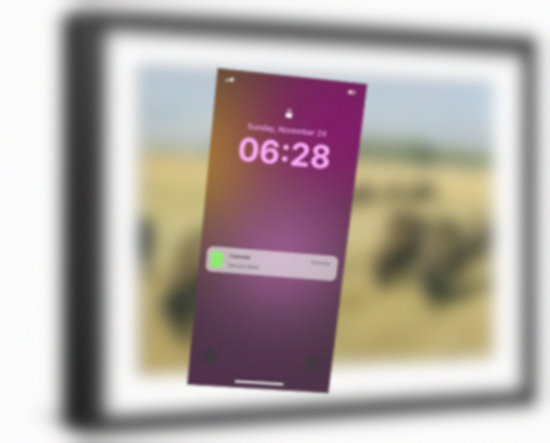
6:28
